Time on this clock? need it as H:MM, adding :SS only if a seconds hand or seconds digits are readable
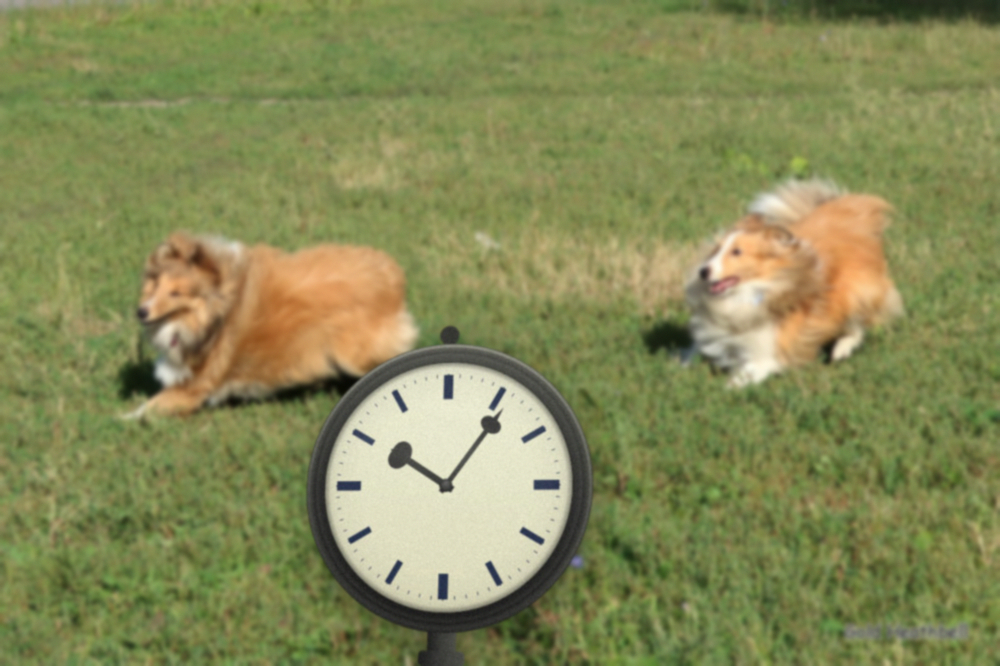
10:06
